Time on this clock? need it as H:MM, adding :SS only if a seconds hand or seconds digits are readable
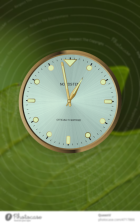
12:58
